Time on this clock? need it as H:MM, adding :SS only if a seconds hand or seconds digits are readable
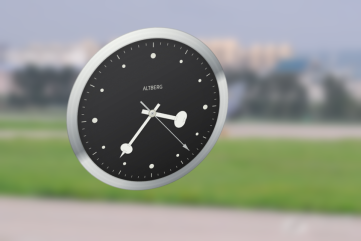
3:36:23
